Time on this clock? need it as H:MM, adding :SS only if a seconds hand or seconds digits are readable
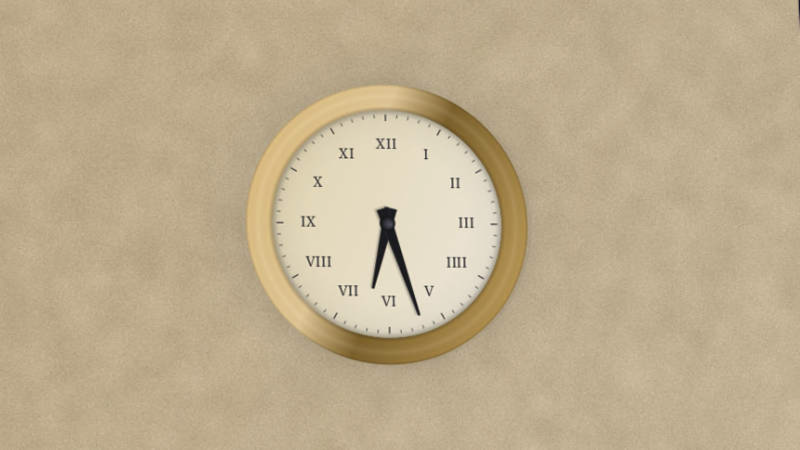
6:27
